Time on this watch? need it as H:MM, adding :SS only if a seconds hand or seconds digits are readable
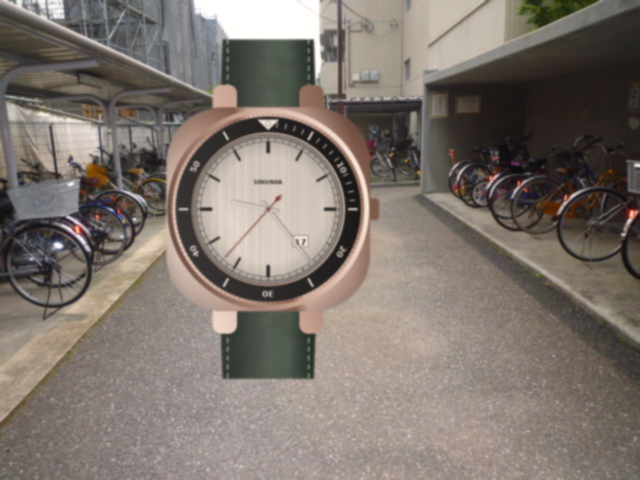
9:23:37
